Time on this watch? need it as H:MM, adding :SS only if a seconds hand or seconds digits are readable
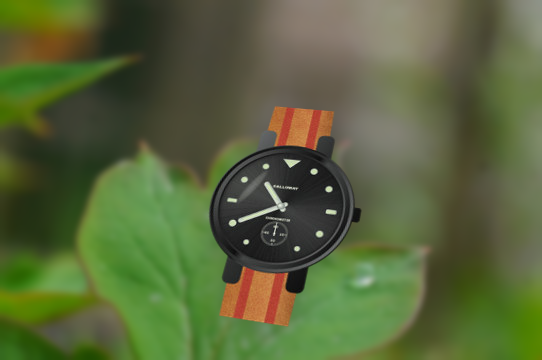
10:40
